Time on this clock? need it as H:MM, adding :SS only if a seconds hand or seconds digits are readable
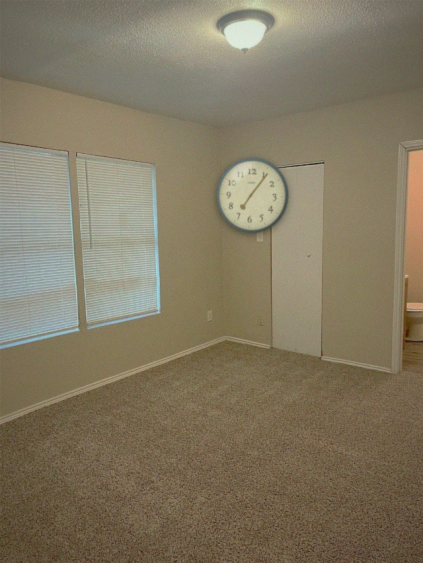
7:06
